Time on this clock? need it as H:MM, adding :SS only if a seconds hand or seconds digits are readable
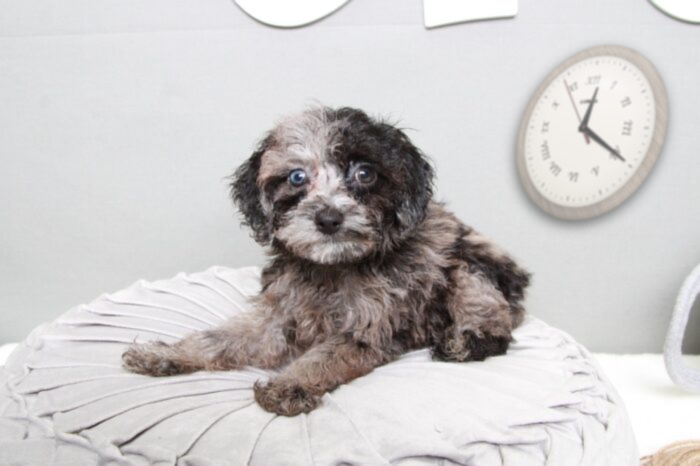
12:19:54
